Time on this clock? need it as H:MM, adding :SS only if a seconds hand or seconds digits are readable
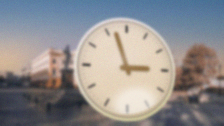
2:57
